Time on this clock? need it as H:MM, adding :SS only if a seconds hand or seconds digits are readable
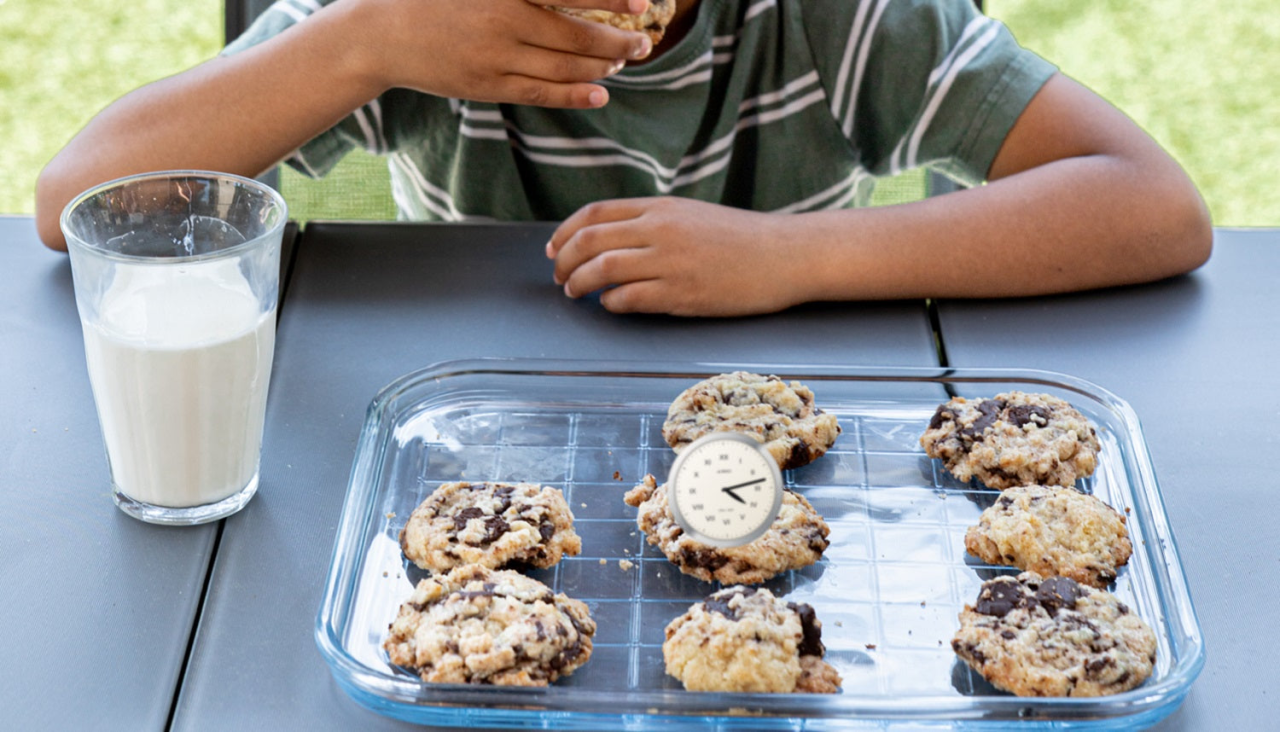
4:13
